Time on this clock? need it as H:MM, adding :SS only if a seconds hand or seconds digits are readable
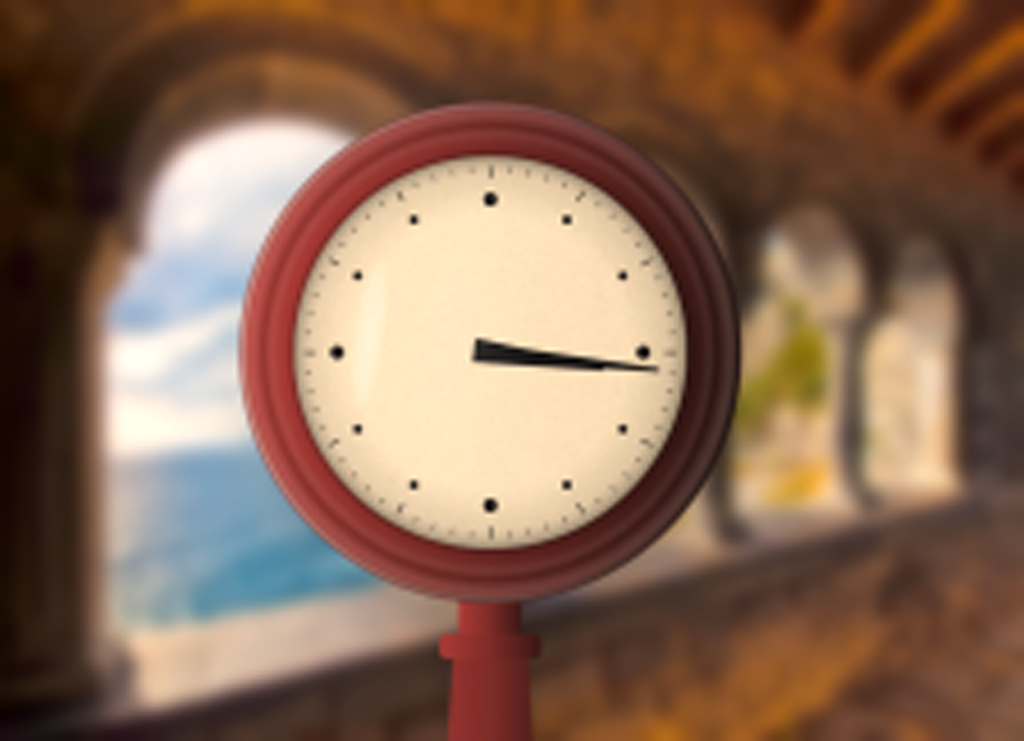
3:16
